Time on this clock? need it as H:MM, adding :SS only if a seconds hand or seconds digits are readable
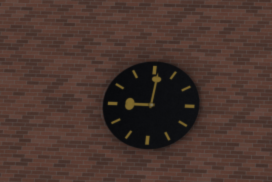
9:01
